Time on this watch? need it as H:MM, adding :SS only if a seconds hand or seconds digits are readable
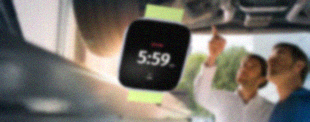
5:59
